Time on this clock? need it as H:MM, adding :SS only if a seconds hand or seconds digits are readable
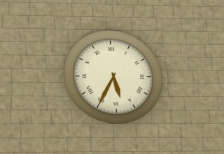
5:35
